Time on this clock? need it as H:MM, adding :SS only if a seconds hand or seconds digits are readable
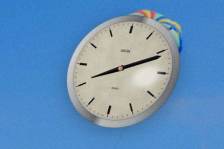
8:11
